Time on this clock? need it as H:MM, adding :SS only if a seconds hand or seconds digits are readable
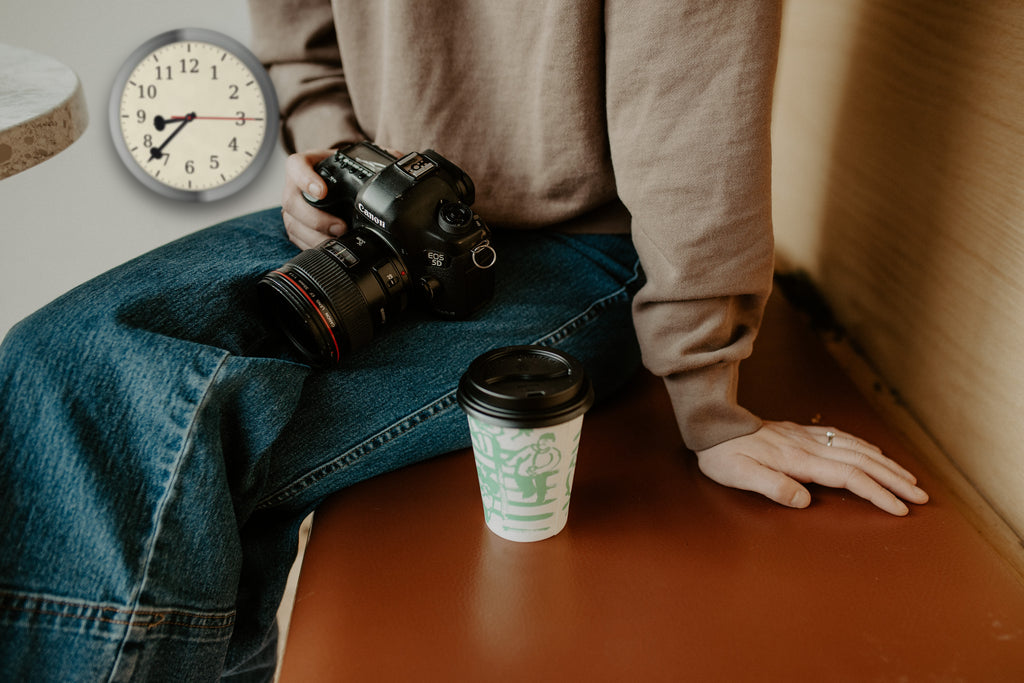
8:37:15
